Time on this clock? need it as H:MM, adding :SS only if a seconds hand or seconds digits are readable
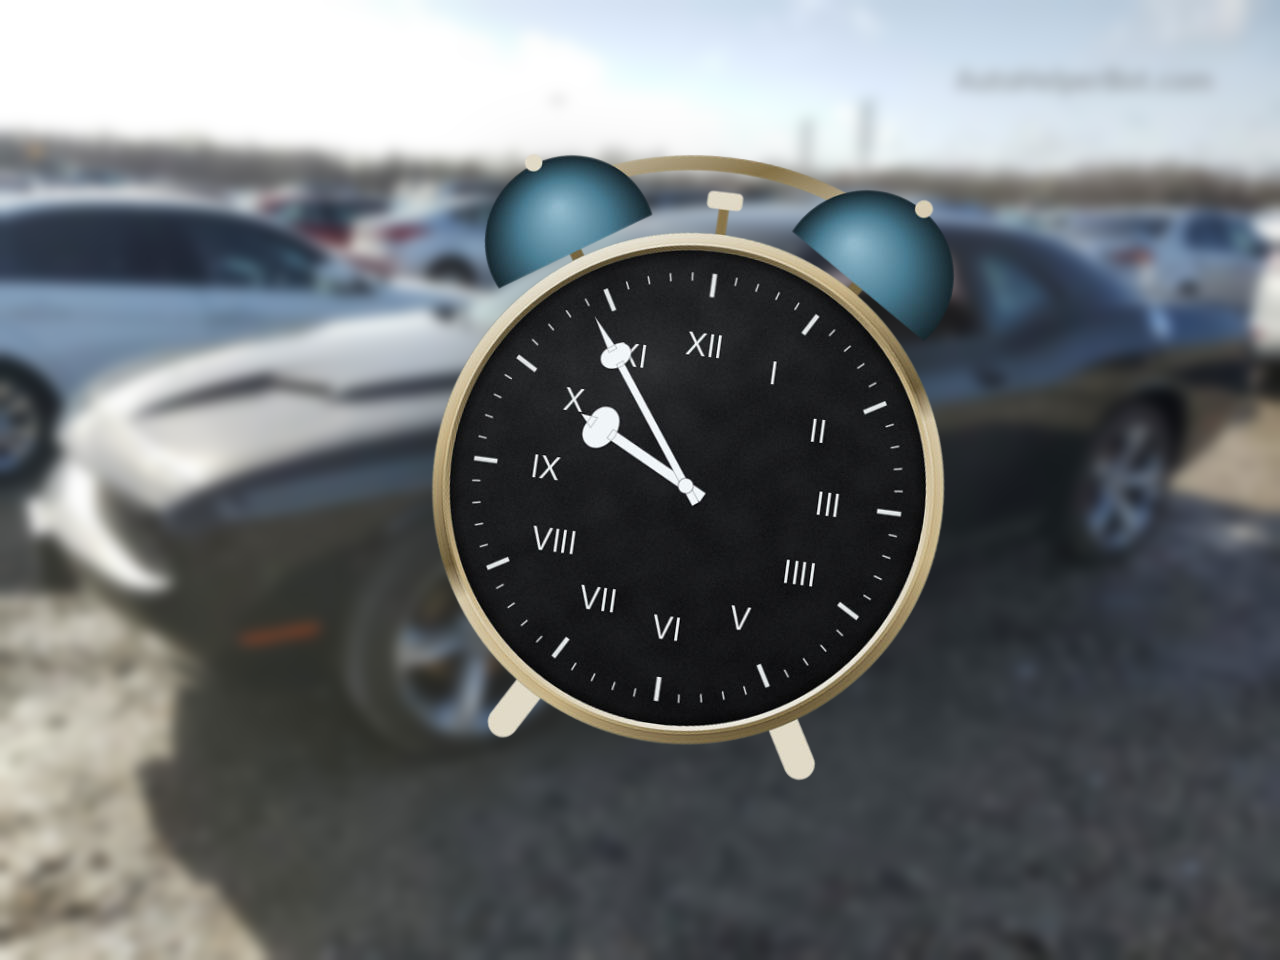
9:54
